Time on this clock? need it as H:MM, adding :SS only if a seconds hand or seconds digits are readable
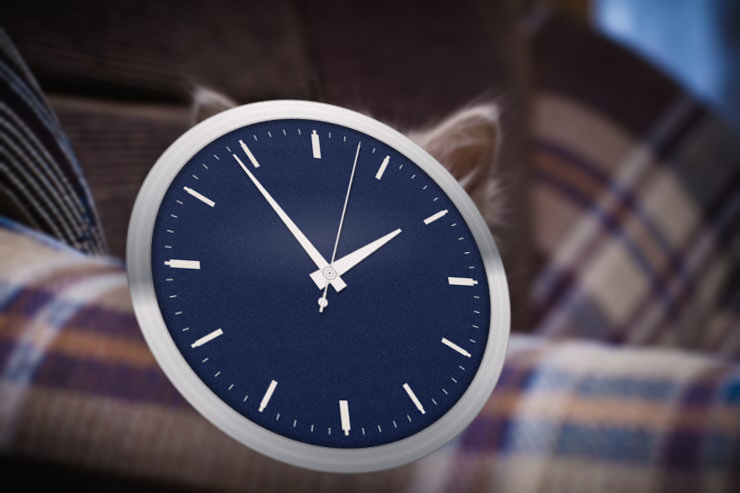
1:54:03
